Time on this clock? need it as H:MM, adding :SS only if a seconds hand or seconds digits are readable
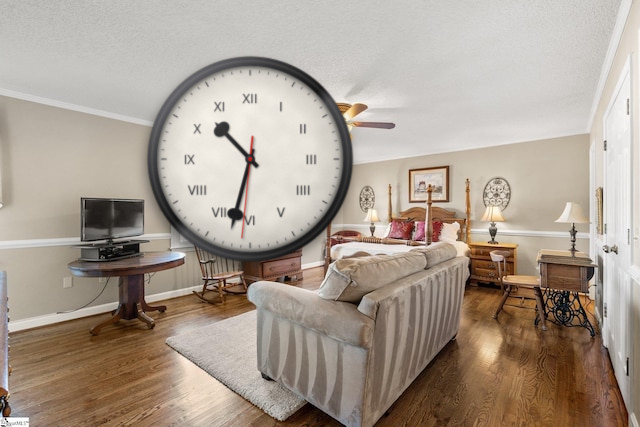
10:32:31
